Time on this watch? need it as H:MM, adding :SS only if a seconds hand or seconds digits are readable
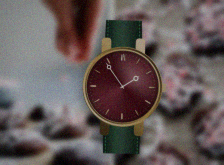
1:54
